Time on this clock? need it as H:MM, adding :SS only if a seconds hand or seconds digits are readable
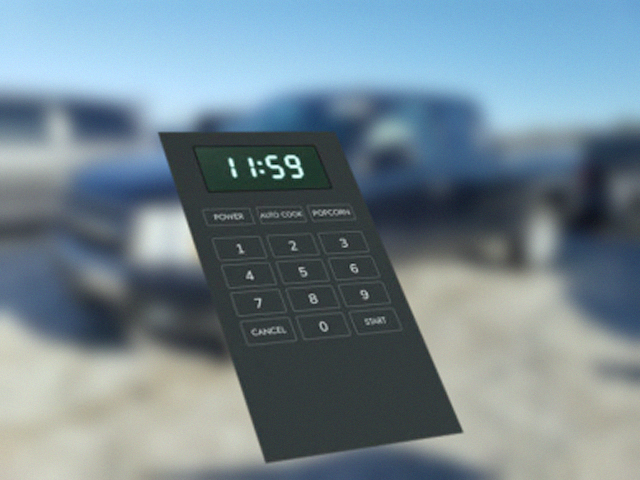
11:59
